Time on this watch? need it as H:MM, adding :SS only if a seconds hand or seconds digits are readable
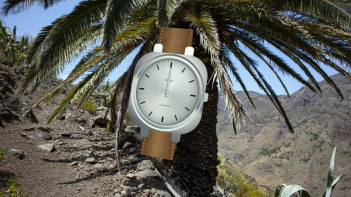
12:00
